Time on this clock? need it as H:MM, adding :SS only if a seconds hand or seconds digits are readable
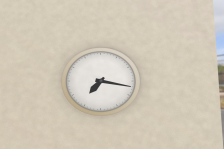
7:17
